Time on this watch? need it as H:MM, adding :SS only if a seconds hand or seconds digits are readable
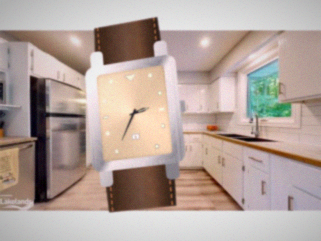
2:35
